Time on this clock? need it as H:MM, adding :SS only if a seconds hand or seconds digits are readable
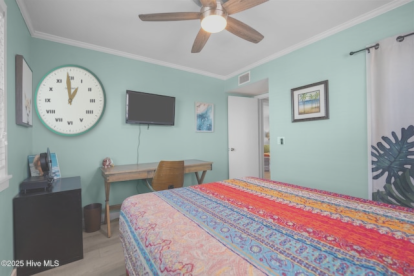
12:59
